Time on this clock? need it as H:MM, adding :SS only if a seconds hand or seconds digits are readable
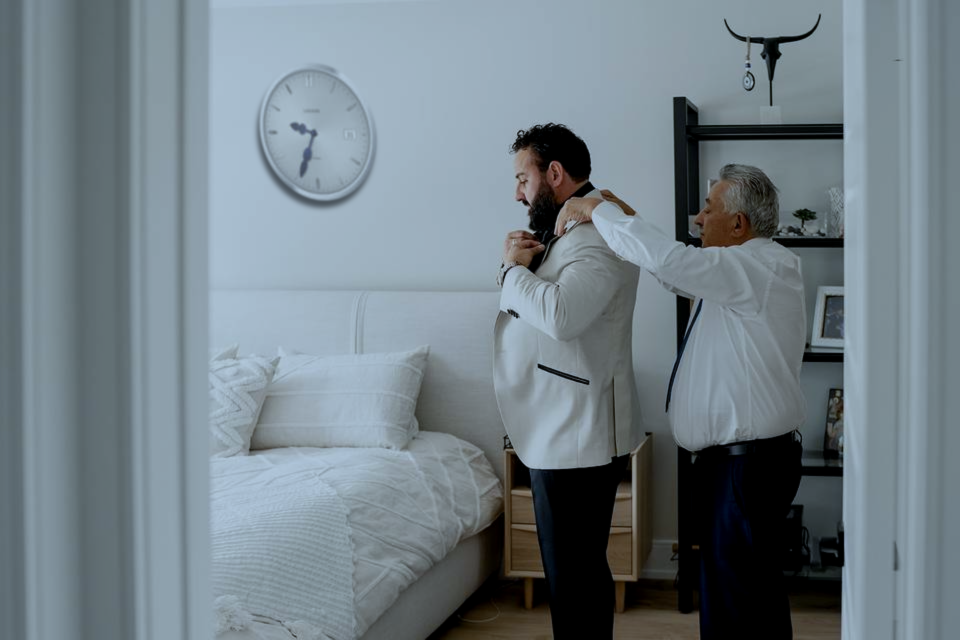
9:34
